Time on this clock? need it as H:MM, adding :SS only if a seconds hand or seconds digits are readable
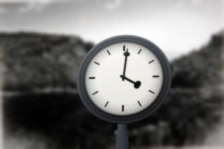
4:01
